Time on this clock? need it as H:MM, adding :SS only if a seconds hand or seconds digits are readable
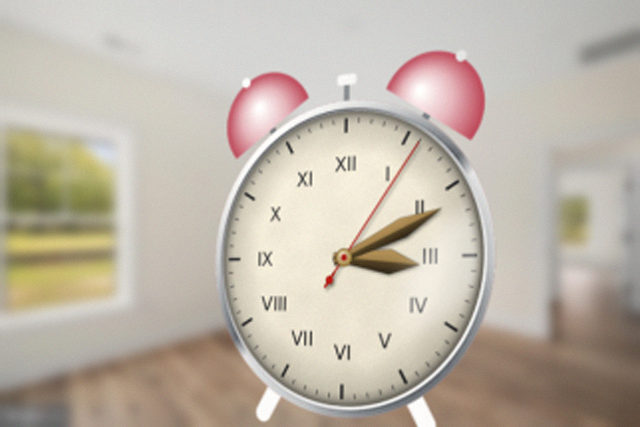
3:11:06
